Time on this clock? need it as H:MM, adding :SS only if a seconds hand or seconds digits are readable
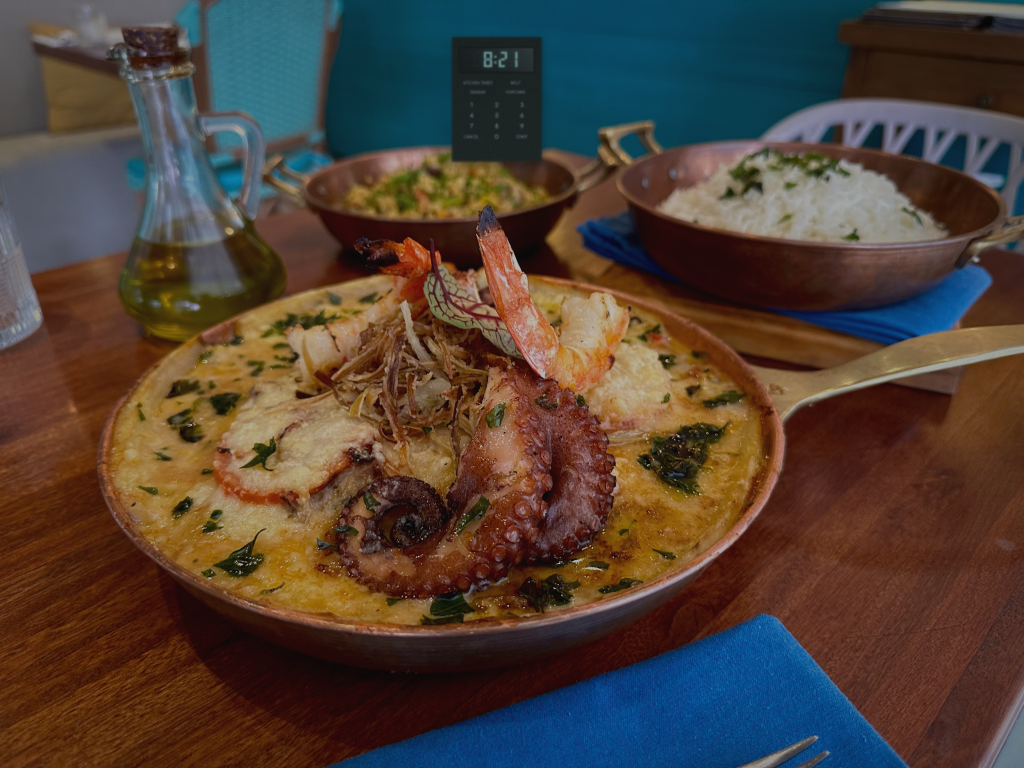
8:21
